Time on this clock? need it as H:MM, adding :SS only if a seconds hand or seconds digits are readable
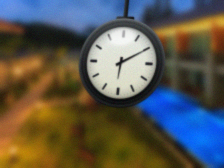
6:10
